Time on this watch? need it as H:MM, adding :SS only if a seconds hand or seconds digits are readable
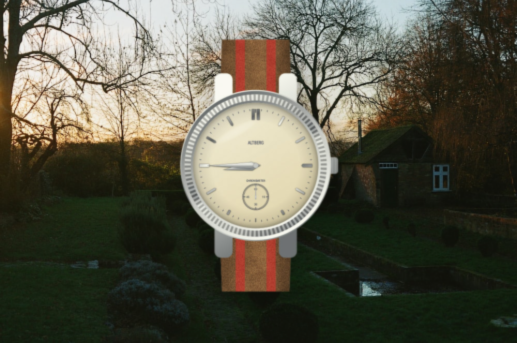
8:45
